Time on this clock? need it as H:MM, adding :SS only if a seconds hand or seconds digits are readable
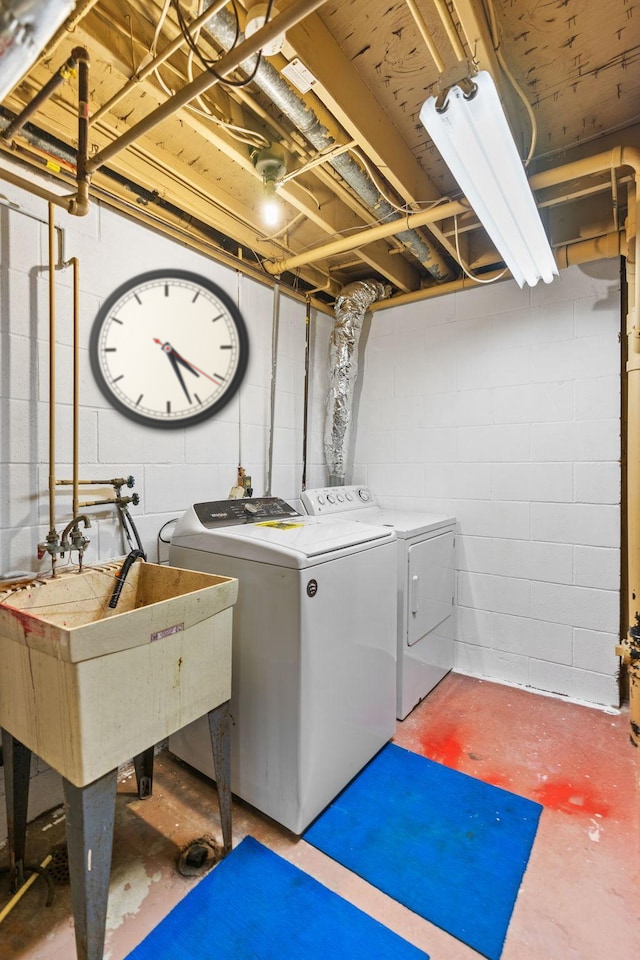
4:26:21
